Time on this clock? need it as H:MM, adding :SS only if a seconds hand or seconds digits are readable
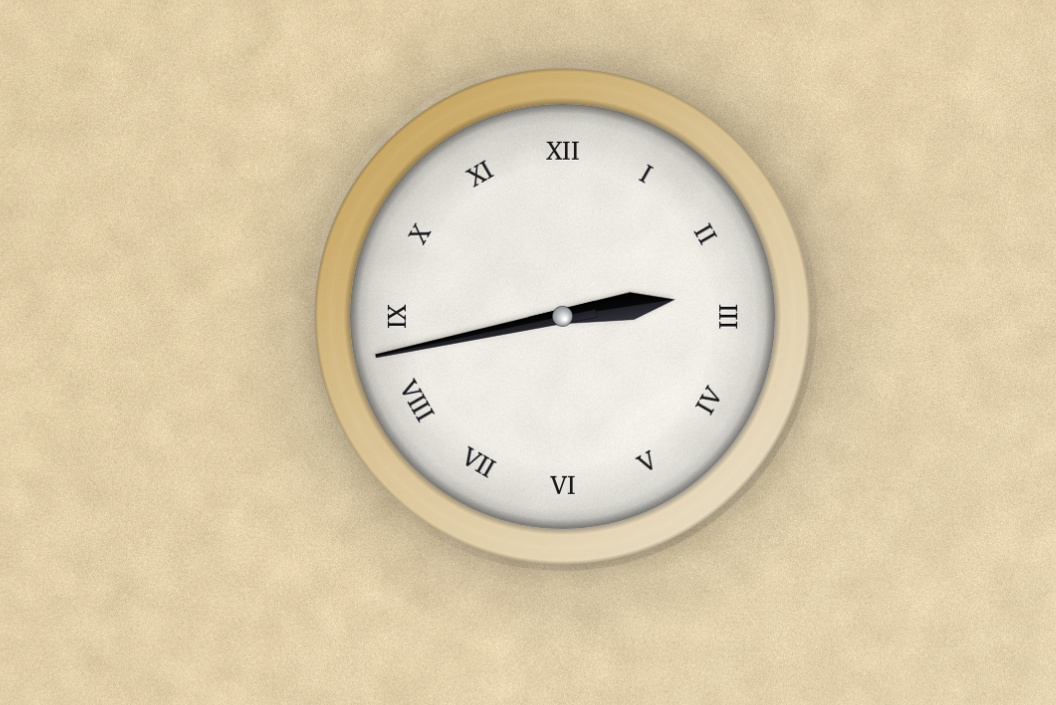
2:43
